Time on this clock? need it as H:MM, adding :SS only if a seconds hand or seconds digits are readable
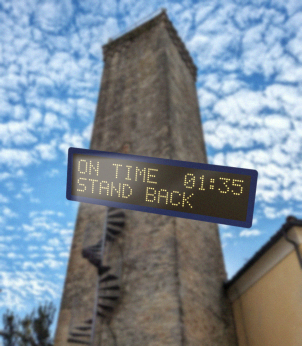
1:35
